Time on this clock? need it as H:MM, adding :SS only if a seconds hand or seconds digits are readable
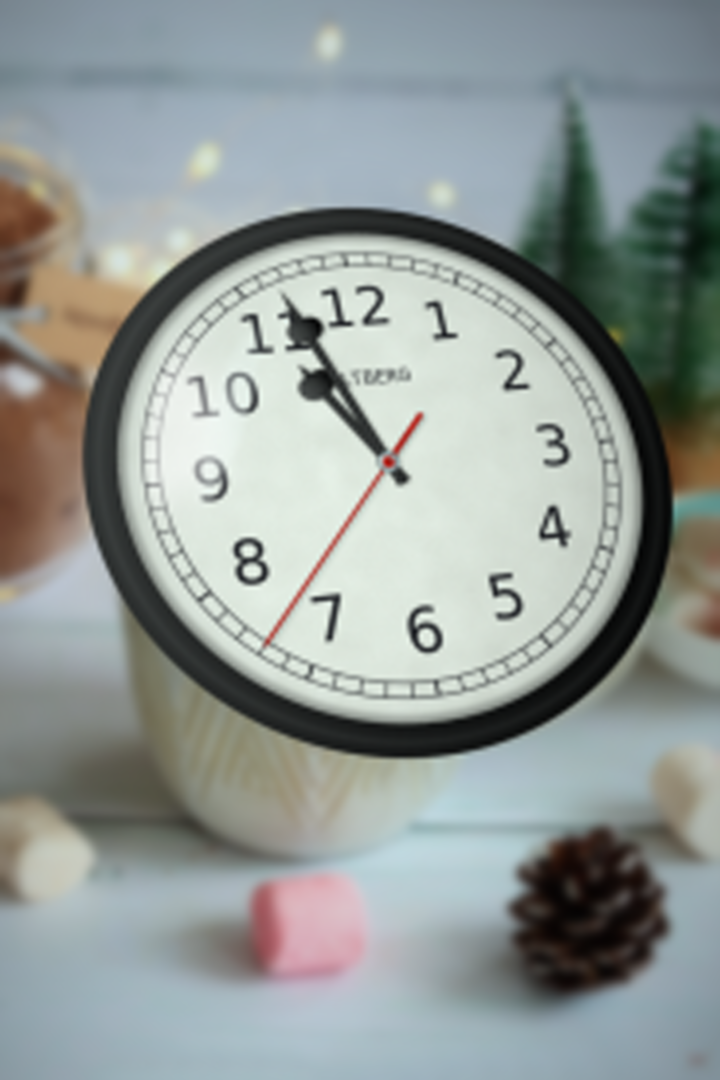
10:56:37
